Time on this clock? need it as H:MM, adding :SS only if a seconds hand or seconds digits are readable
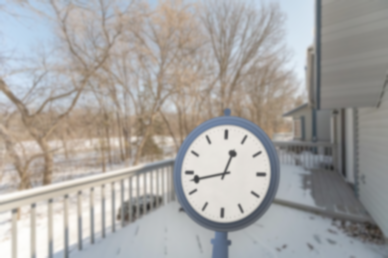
12:43
